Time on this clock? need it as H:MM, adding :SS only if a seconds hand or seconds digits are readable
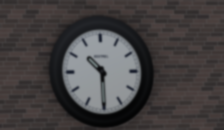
10:30
